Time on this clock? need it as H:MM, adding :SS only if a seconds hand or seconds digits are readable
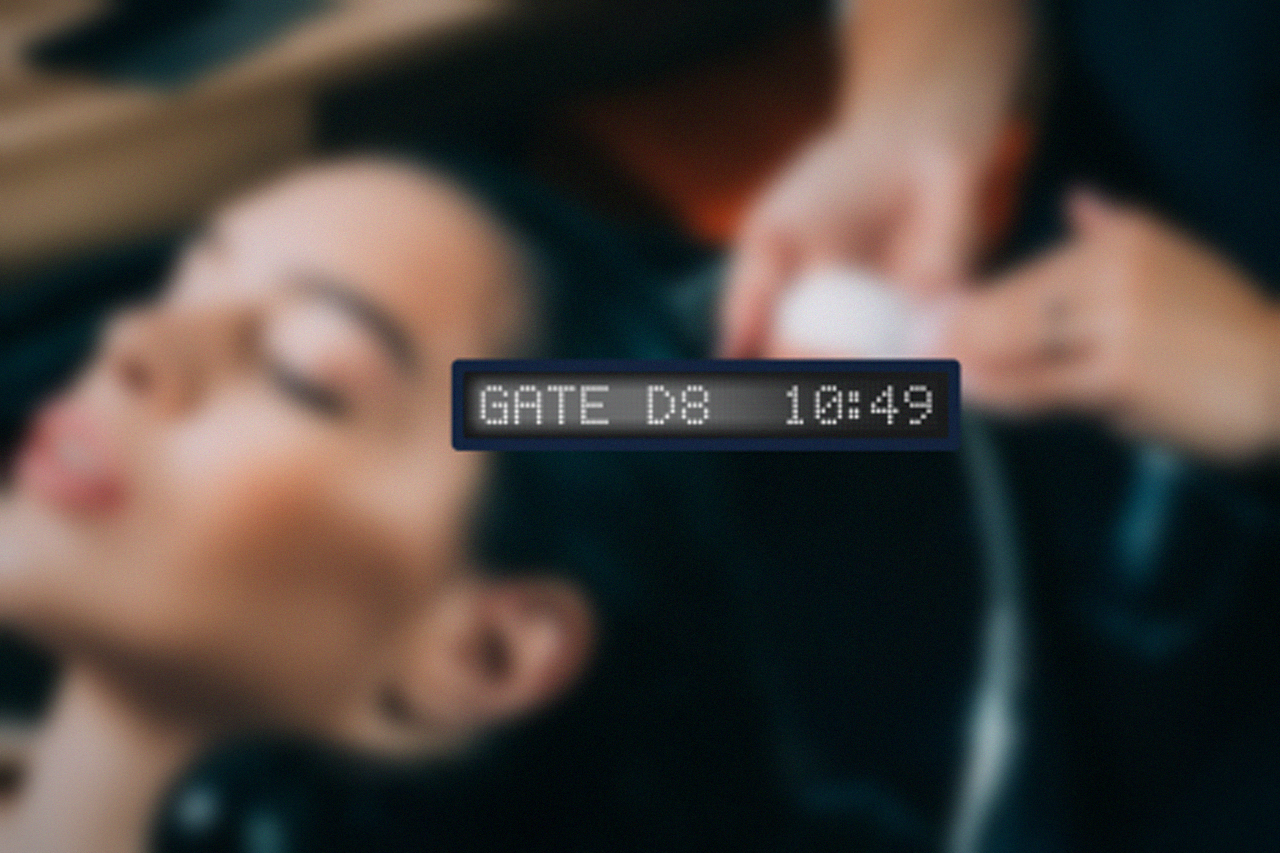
10:49
